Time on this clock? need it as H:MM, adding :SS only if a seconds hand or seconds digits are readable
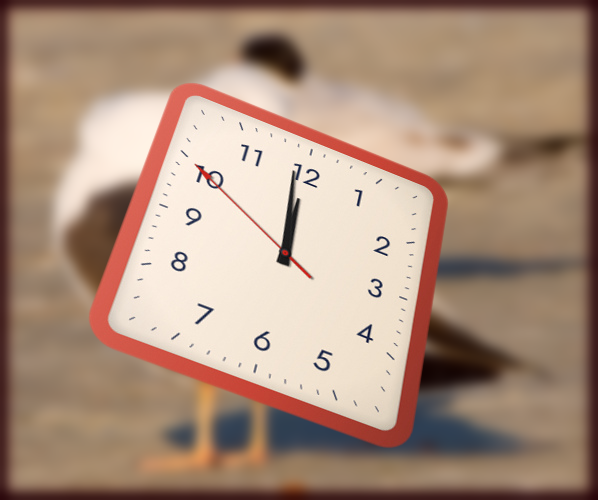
11:58:50
